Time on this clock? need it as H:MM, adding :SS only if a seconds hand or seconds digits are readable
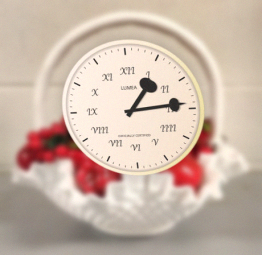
1:14
